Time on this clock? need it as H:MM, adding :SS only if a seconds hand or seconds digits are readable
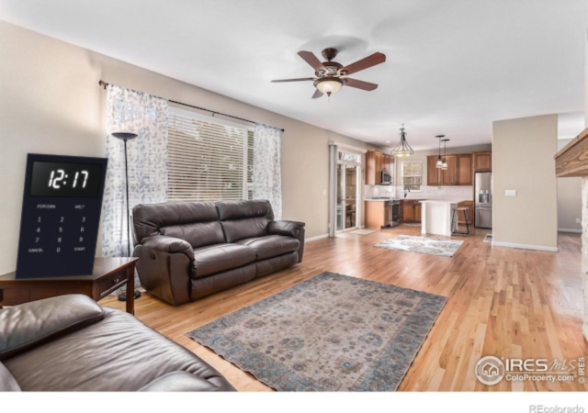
12:17
